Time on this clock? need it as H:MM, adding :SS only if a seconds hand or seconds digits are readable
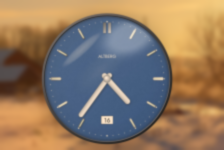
4:36
